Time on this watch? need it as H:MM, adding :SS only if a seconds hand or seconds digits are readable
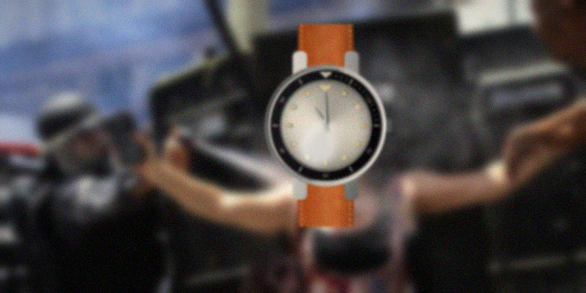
11:00
